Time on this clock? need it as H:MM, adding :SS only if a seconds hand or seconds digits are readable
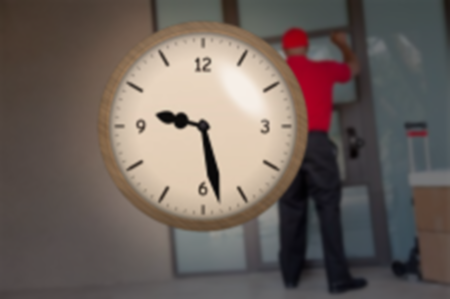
9:28
